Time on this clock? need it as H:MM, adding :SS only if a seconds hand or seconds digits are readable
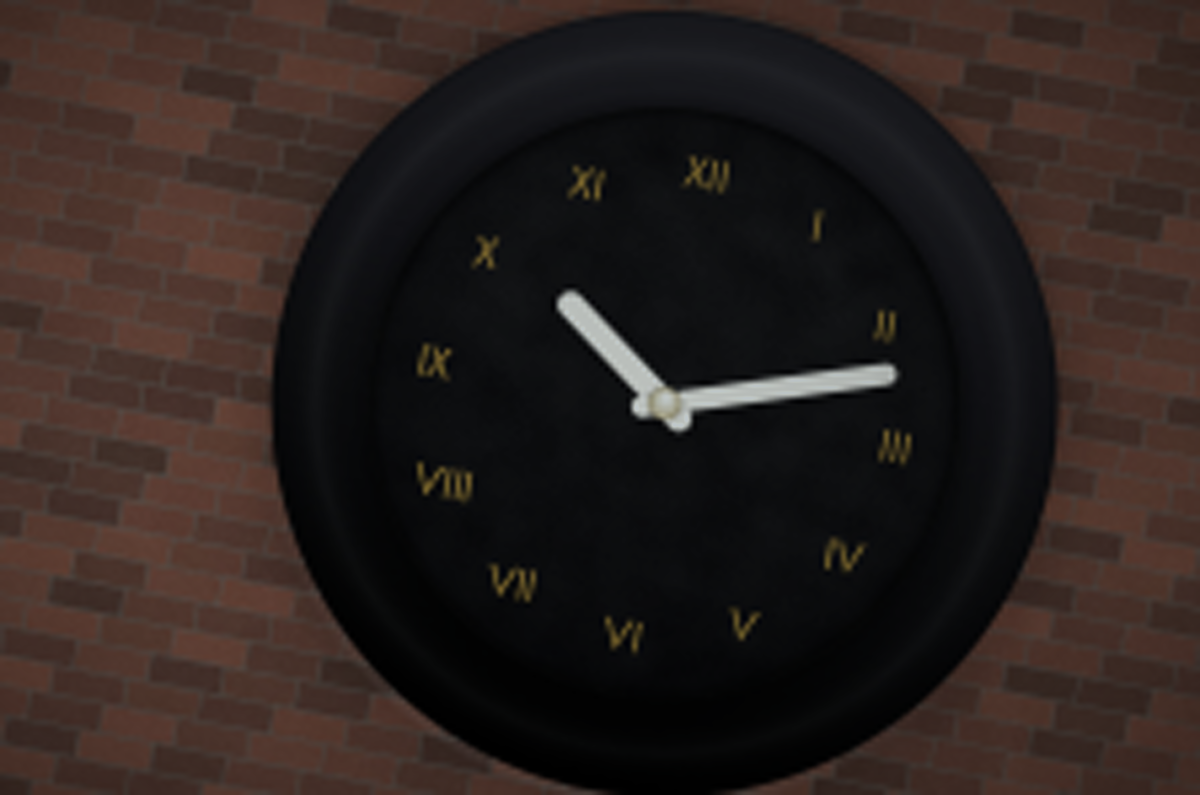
10:12
